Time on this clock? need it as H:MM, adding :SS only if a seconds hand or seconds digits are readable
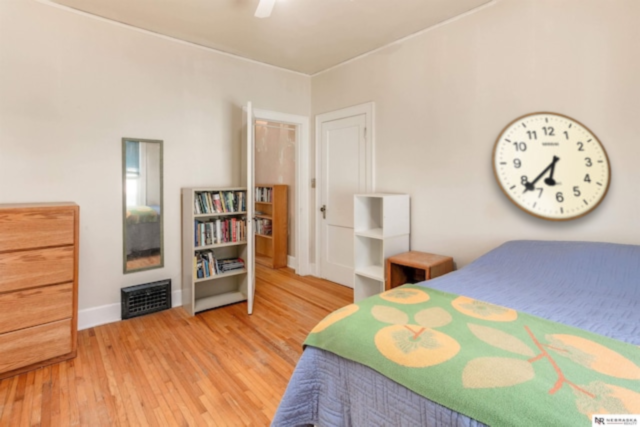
6:38
